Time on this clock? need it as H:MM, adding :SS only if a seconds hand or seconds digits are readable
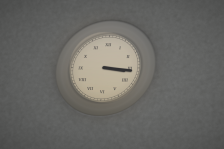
3:16
